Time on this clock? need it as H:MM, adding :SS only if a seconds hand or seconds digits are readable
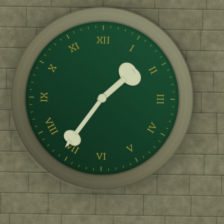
1:36
